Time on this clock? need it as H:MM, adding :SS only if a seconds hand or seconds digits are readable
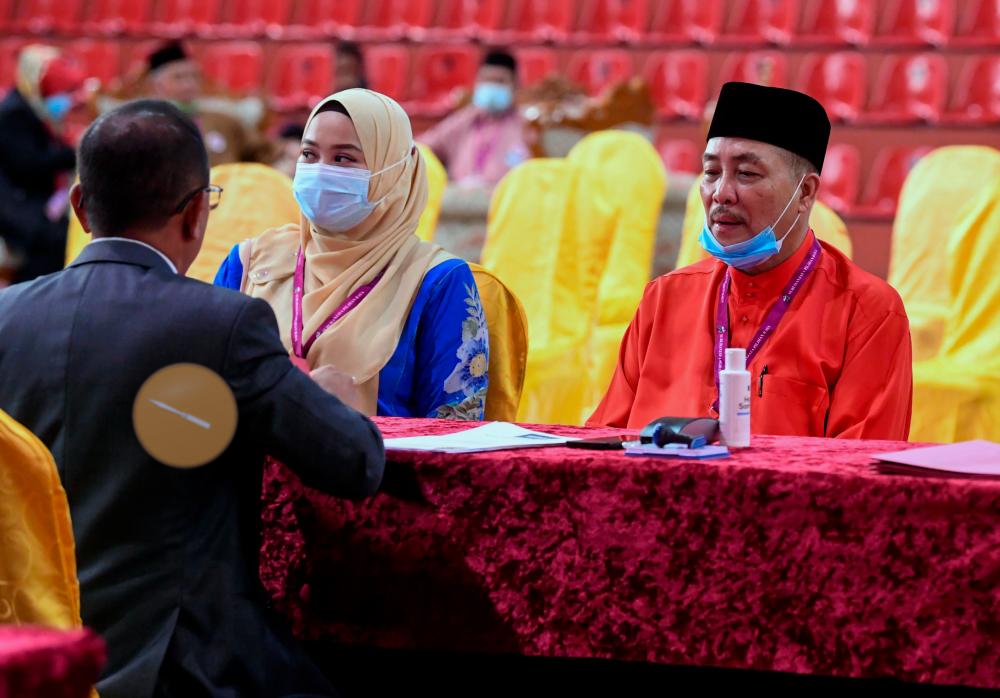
3:49
